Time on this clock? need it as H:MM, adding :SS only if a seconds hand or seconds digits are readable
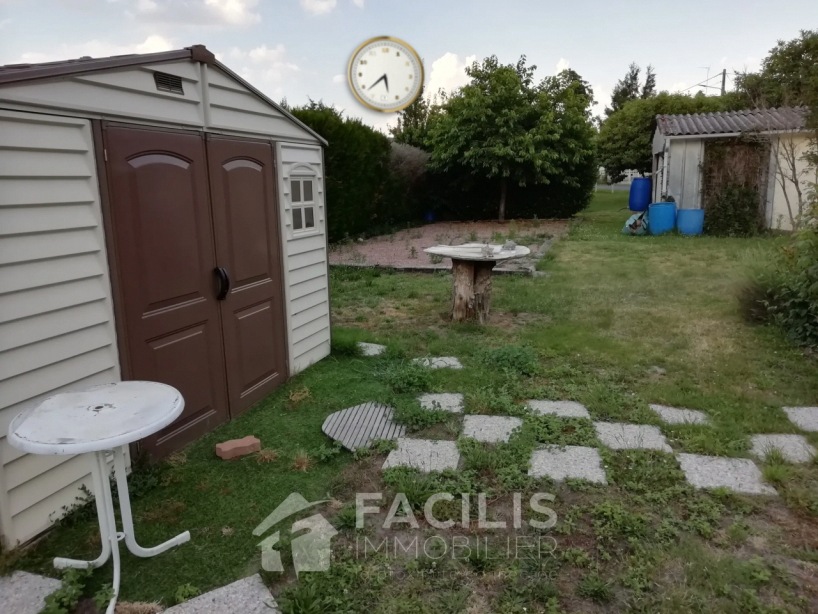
5:38
